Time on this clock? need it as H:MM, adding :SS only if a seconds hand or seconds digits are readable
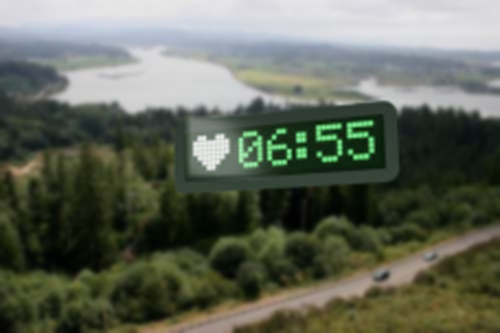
6:55
